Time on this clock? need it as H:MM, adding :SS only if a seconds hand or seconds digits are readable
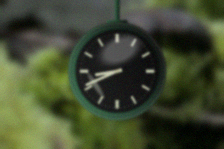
8:41
